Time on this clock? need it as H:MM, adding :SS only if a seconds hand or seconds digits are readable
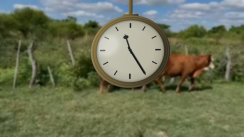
11:25
